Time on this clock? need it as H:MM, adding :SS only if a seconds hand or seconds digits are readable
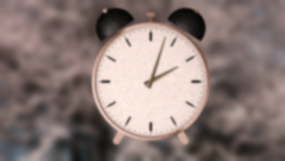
2:03
